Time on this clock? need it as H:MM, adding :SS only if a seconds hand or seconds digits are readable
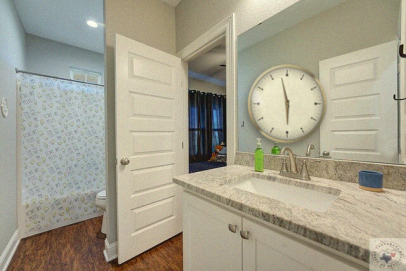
5:58
